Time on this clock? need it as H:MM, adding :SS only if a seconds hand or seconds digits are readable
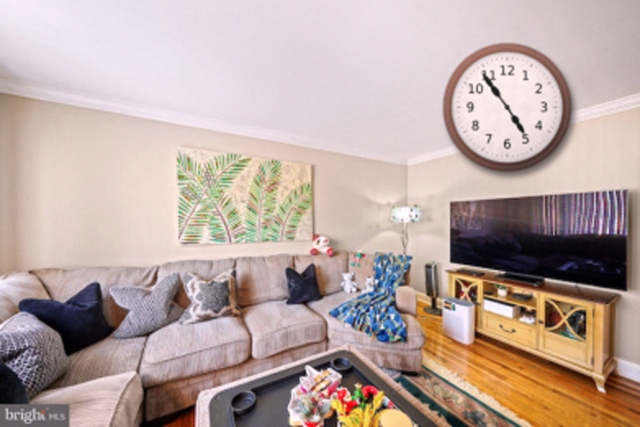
4:54
